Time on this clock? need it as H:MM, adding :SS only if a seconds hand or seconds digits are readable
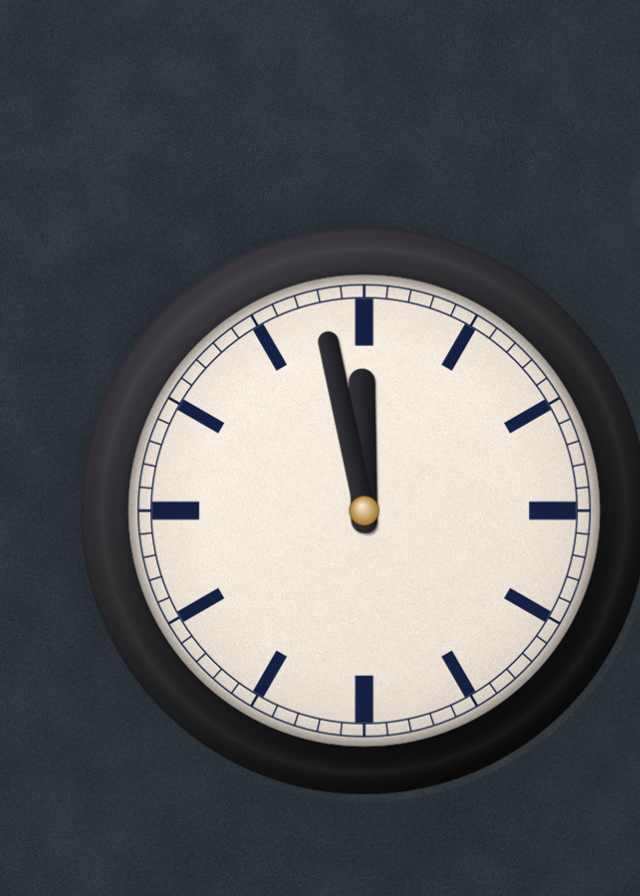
11:58
